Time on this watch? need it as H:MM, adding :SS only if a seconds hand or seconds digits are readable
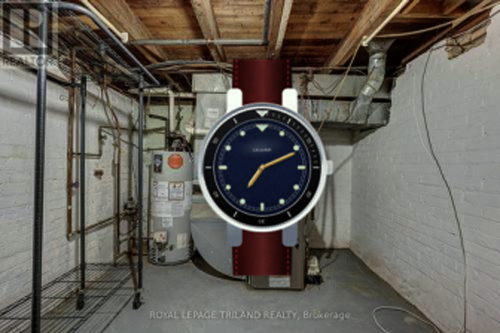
7:11
